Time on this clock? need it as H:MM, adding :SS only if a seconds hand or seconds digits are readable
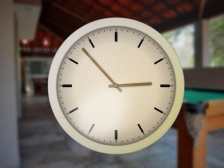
2:53
